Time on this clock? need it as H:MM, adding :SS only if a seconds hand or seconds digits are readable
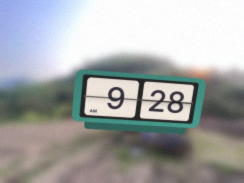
9:28
